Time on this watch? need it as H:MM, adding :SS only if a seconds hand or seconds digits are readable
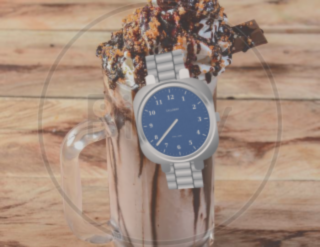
7:38
